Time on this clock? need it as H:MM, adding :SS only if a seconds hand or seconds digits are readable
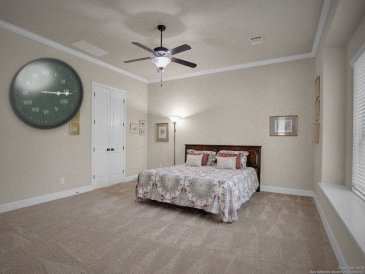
3:16
